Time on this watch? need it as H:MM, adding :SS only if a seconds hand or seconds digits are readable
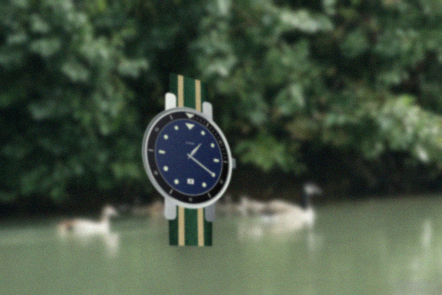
1:20
